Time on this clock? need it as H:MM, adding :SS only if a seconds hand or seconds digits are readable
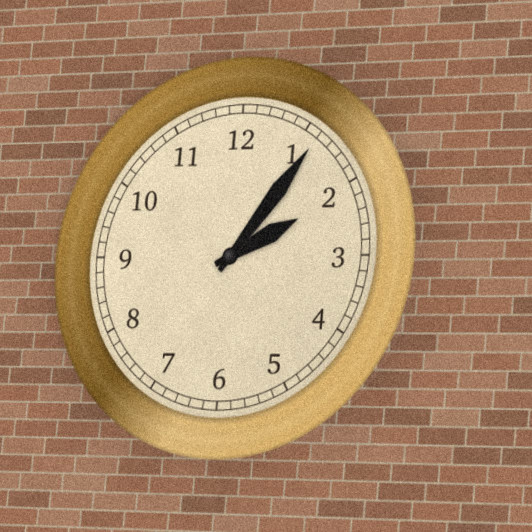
2:06
